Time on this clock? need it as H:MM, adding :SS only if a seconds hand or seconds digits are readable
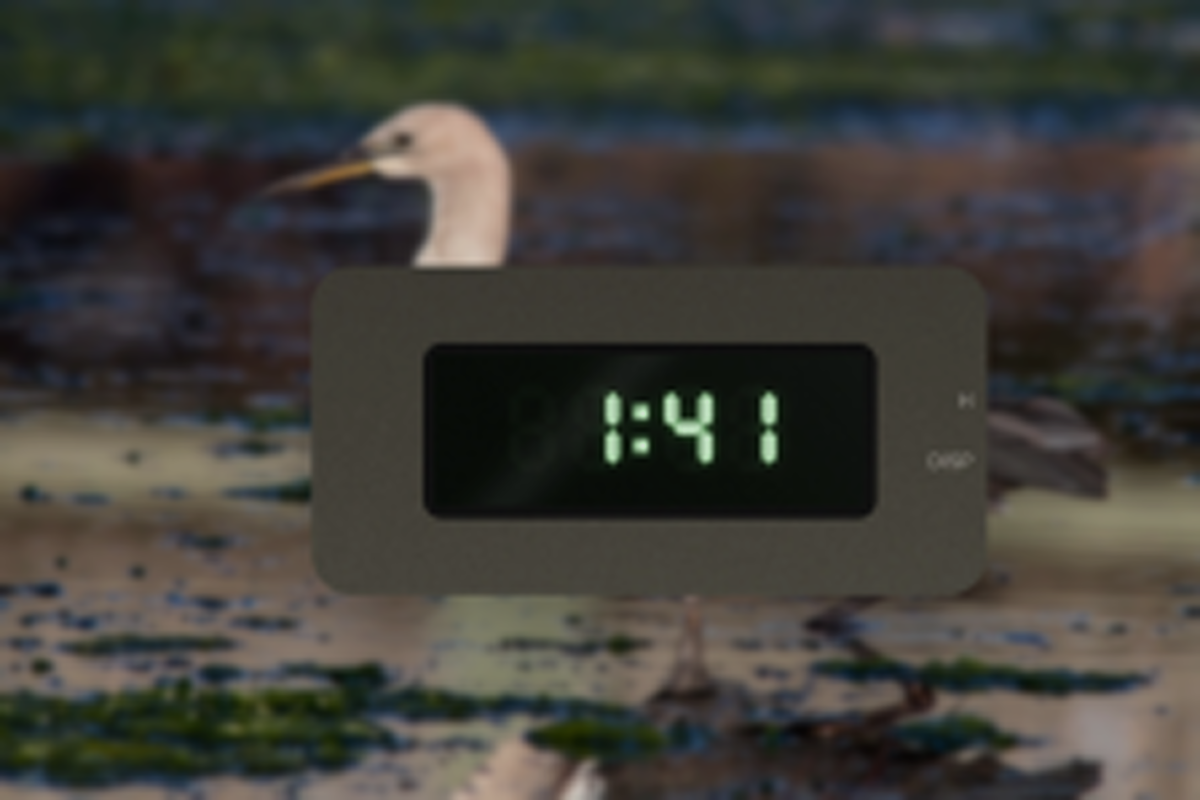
1:41
